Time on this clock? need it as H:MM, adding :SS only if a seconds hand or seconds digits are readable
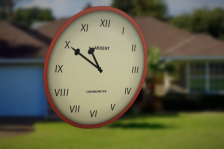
10:50
